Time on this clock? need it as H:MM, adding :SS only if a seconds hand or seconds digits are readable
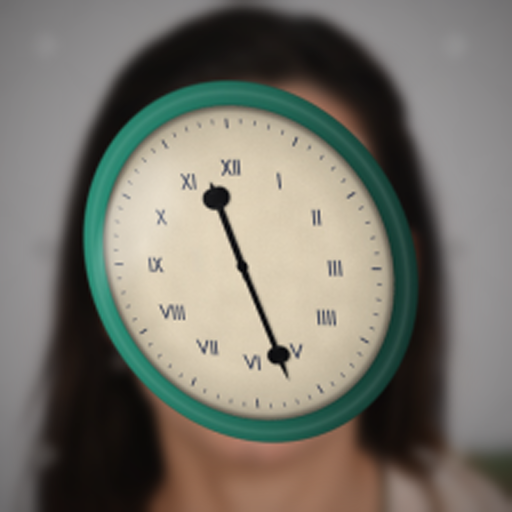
11:27
